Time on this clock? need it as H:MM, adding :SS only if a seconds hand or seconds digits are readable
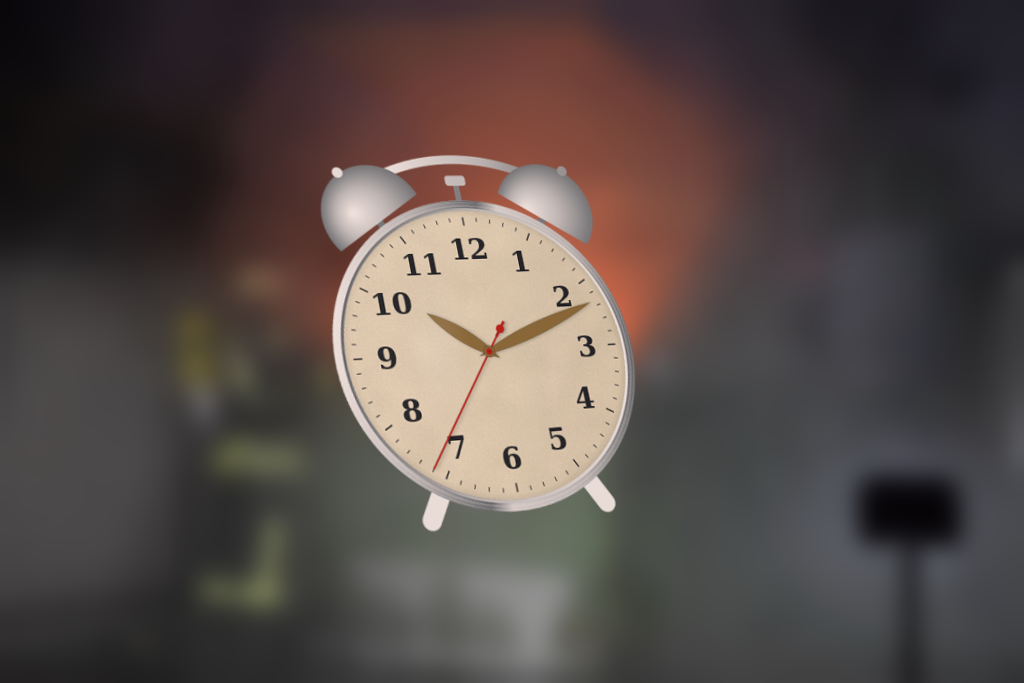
10:11:36
